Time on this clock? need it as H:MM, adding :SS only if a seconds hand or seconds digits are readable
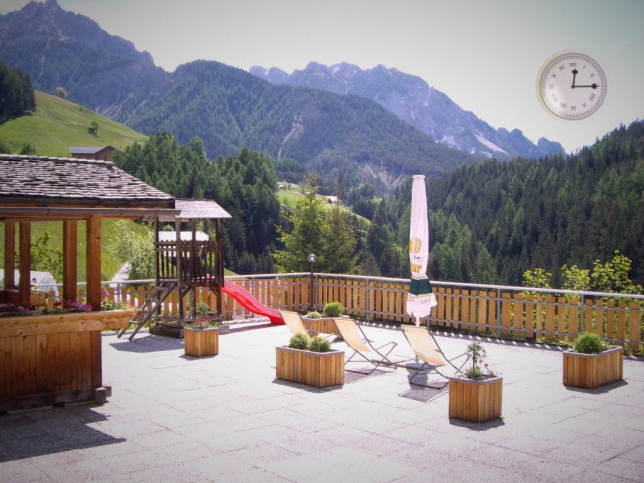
12:15
